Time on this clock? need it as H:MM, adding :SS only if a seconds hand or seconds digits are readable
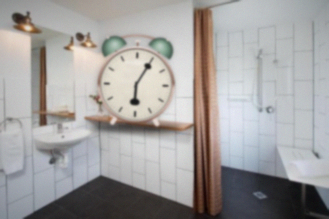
6:05
